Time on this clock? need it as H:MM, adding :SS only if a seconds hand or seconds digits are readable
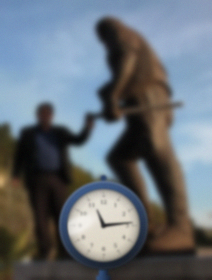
11:14
